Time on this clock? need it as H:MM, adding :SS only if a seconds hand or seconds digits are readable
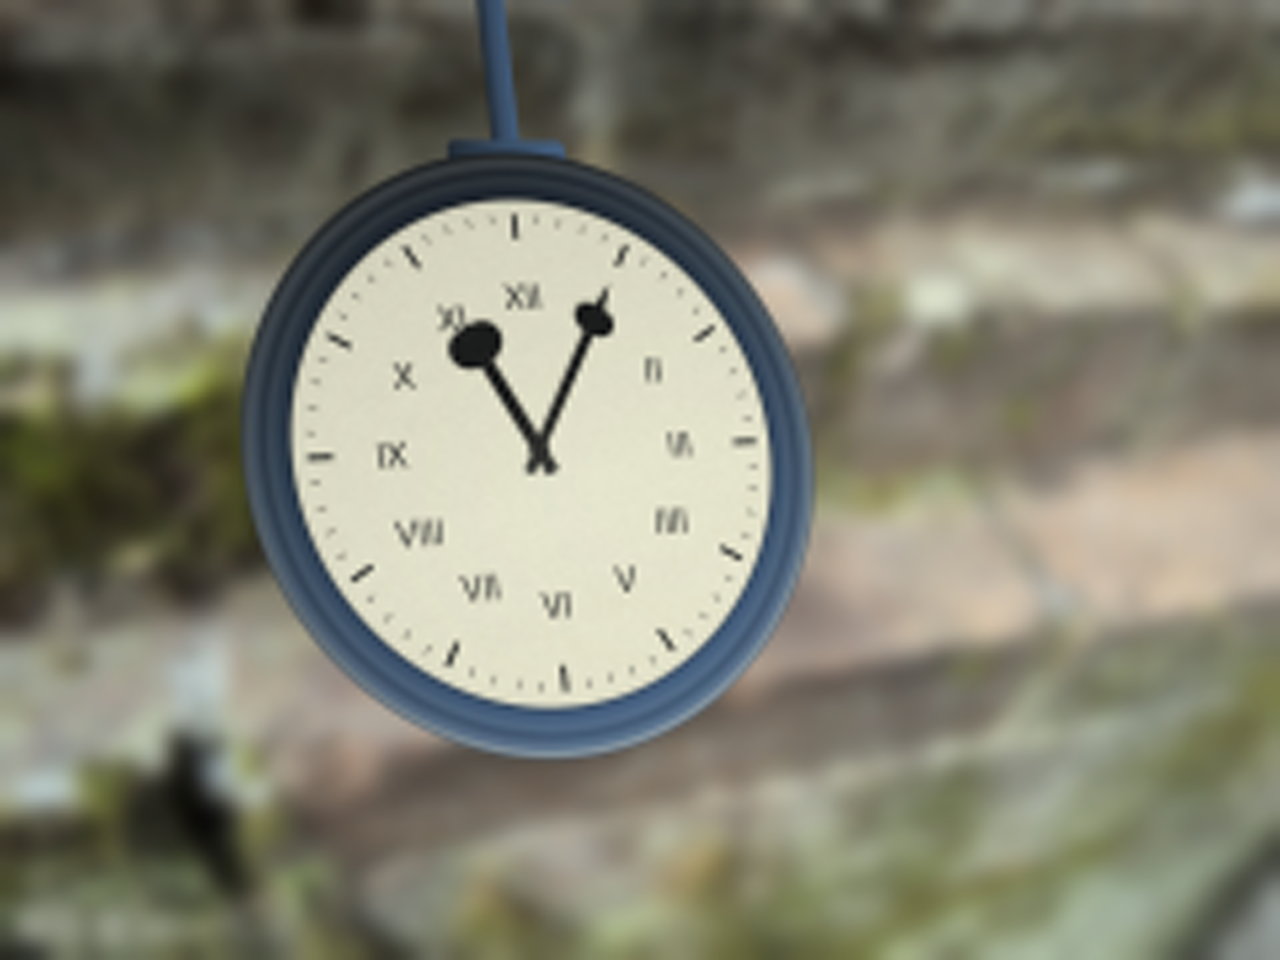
11:05
